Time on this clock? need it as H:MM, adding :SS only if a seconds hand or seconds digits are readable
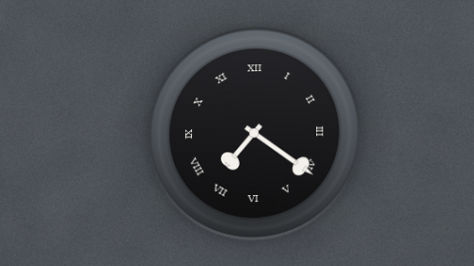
7:21
